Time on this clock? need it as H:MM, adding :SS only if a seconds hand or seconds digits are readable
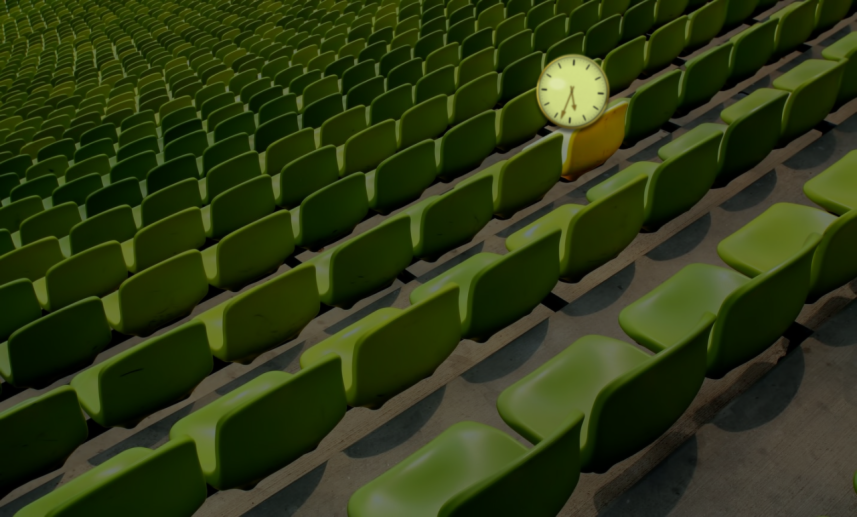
5:33
